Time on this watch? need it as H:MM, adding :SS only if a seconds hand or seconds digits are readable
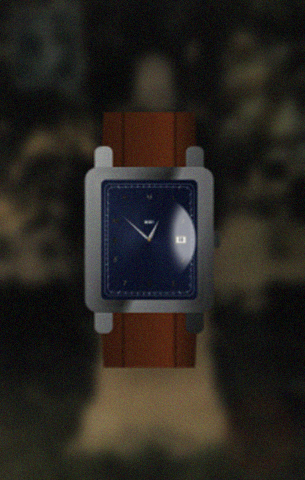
12:52
